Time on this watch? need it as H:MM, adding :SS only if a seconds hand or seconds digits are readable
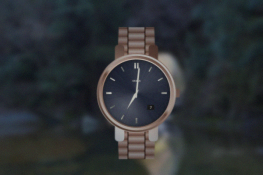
7:01
